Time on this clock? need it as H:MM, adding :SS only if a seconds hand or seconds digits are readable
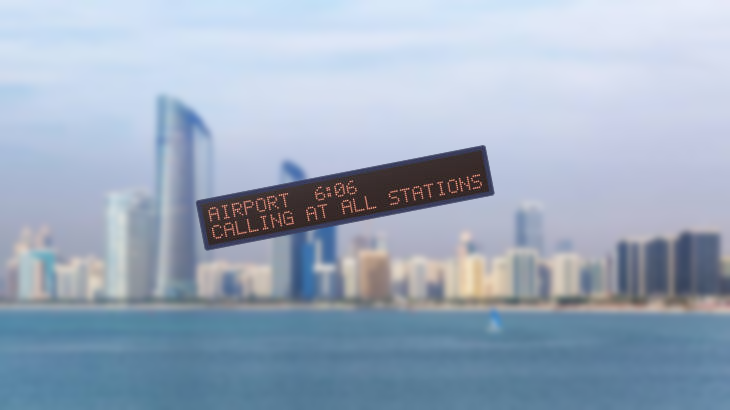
6:06
